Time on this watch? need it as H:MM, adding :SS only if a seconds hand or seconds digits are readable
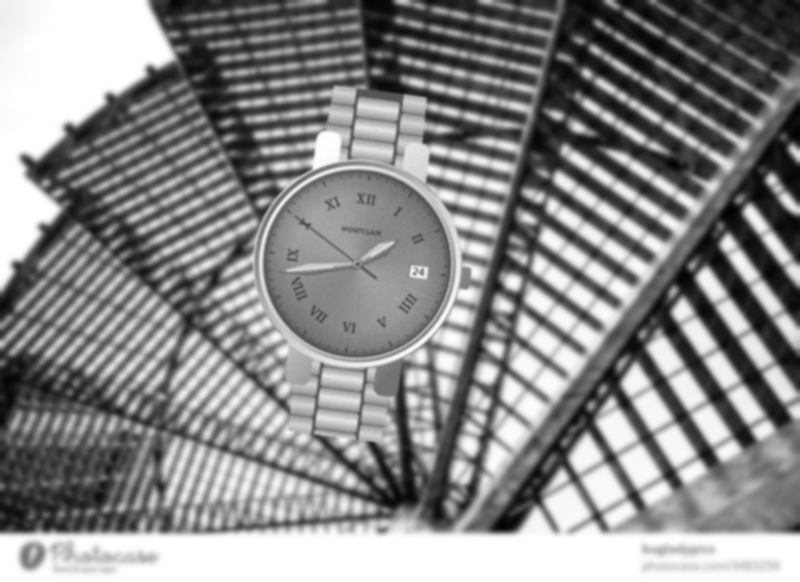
1:42:50
